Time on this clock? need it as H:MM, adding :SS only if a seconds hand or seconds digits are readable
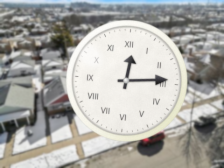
12:14
